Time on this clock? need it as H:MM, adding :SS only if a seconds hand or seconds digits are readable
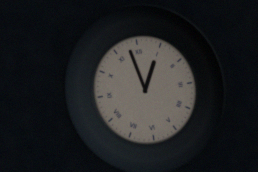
12:58
